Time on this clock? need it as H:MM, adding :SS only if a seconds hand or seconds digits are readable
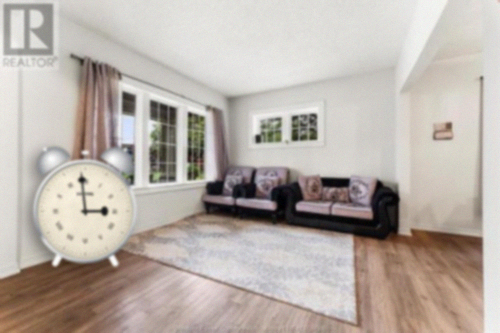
2:59
